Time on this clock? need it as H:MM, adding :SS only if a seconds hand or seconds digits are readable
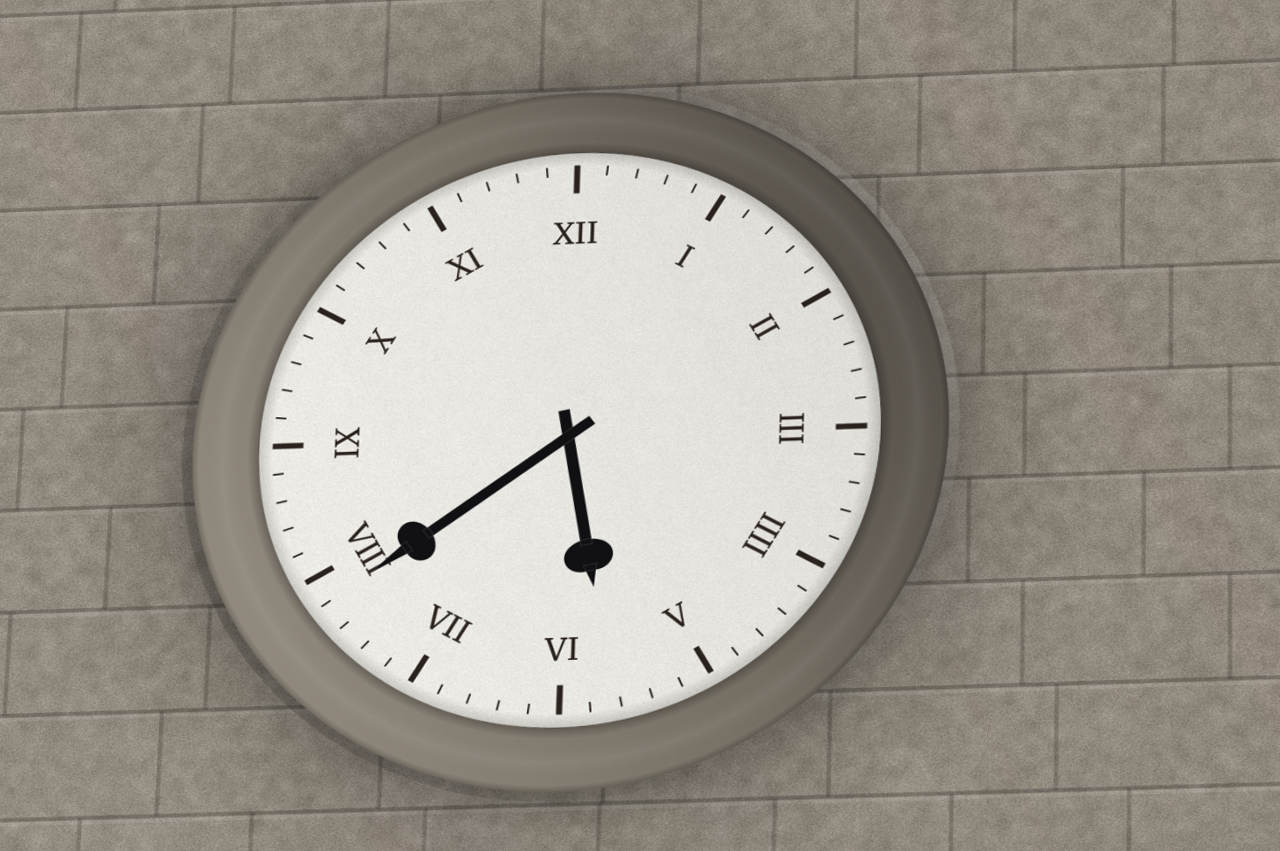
5:39
